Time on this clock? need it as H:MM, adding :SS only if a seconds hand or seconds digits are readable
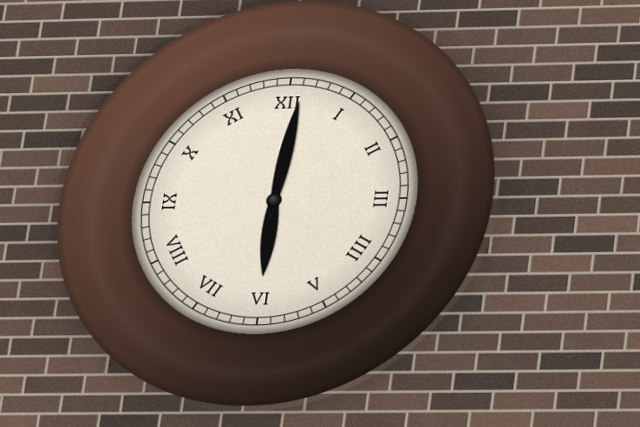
6:01
